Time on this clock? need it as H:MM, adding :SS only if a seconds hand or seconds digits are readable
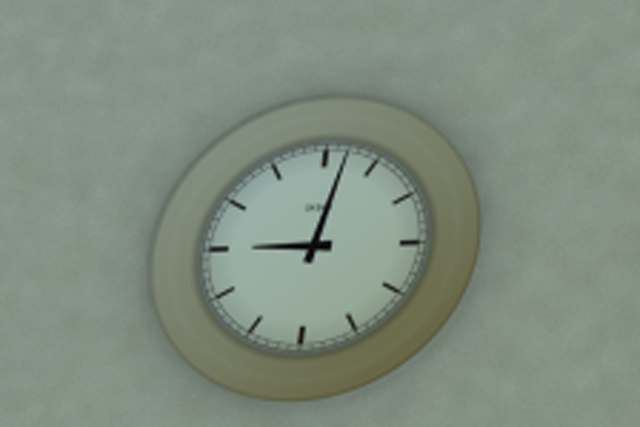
9:02
